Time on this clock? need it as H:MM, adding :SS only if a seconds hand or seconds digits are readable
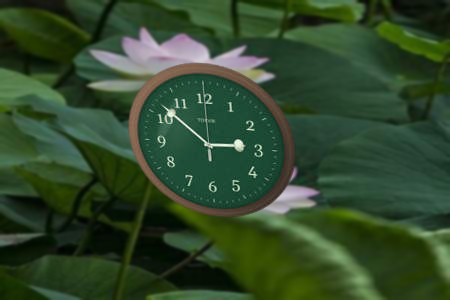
2:52:00
